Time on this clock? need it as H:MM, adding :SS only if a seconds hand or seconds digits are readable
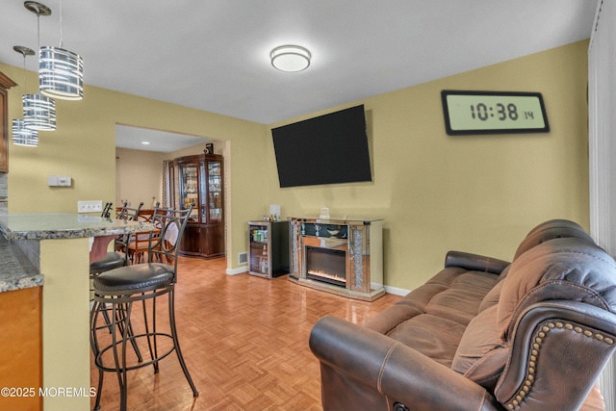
10:38:14
